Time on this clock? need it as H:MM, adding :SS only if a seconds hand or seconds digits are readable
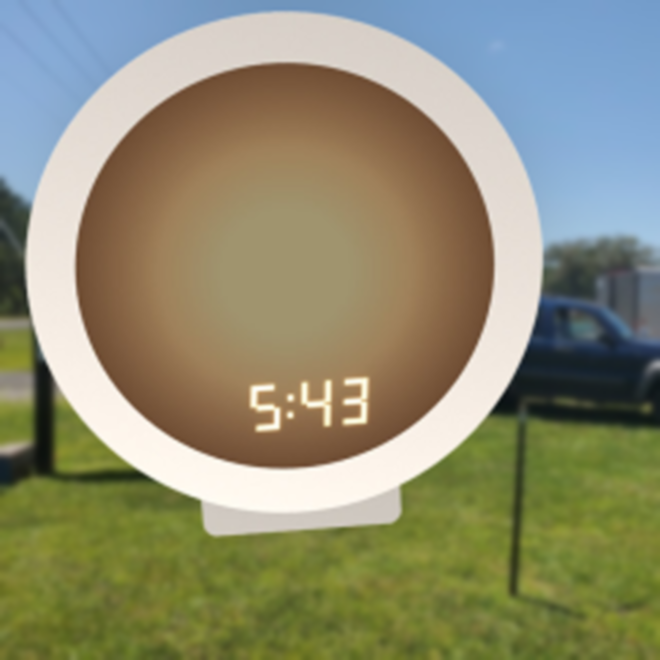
5:43
